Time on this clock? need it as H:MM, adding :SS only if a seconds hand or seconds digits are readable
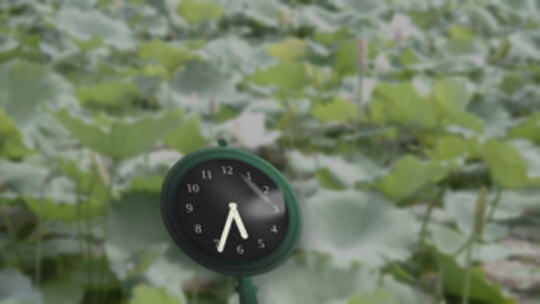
5:34
